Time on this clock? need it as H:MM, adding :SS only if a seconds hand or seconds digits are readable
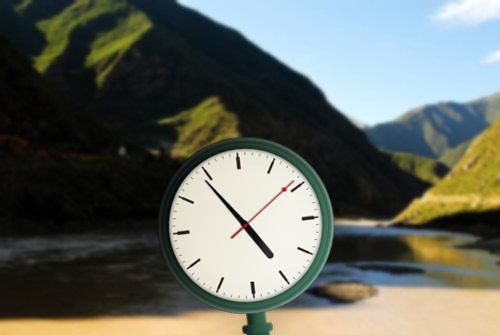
4:54:09
